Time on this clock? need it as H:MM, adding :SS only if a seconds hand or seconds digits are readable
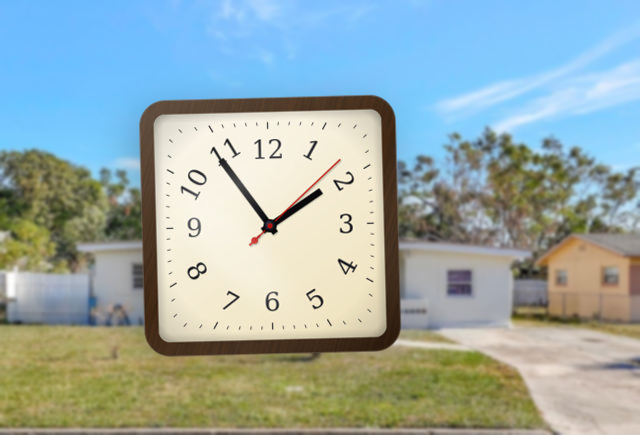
1:54:08
